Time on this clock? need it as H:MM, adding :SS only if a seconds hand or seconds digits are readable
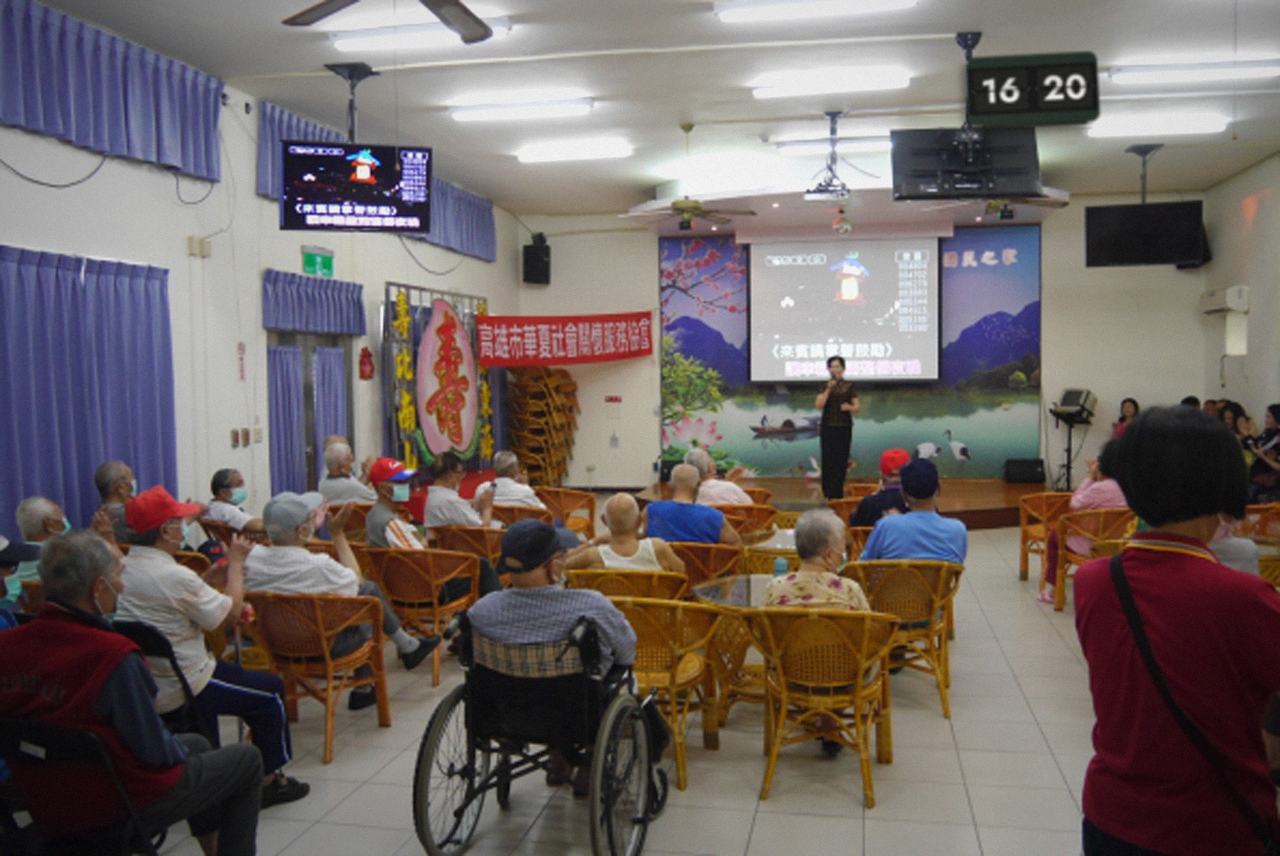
16:20
